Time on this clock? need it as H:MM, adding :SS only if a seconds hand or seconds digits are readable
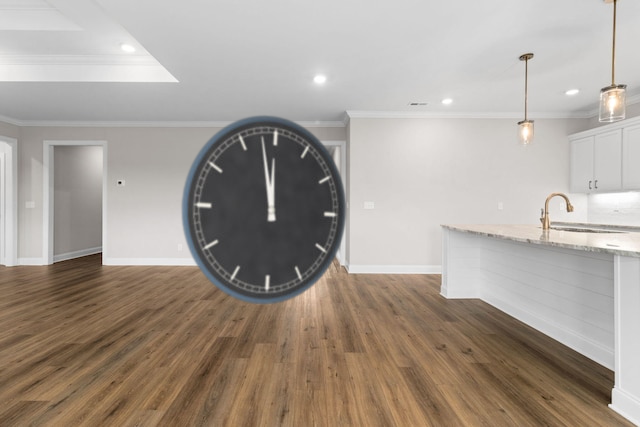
11:58
